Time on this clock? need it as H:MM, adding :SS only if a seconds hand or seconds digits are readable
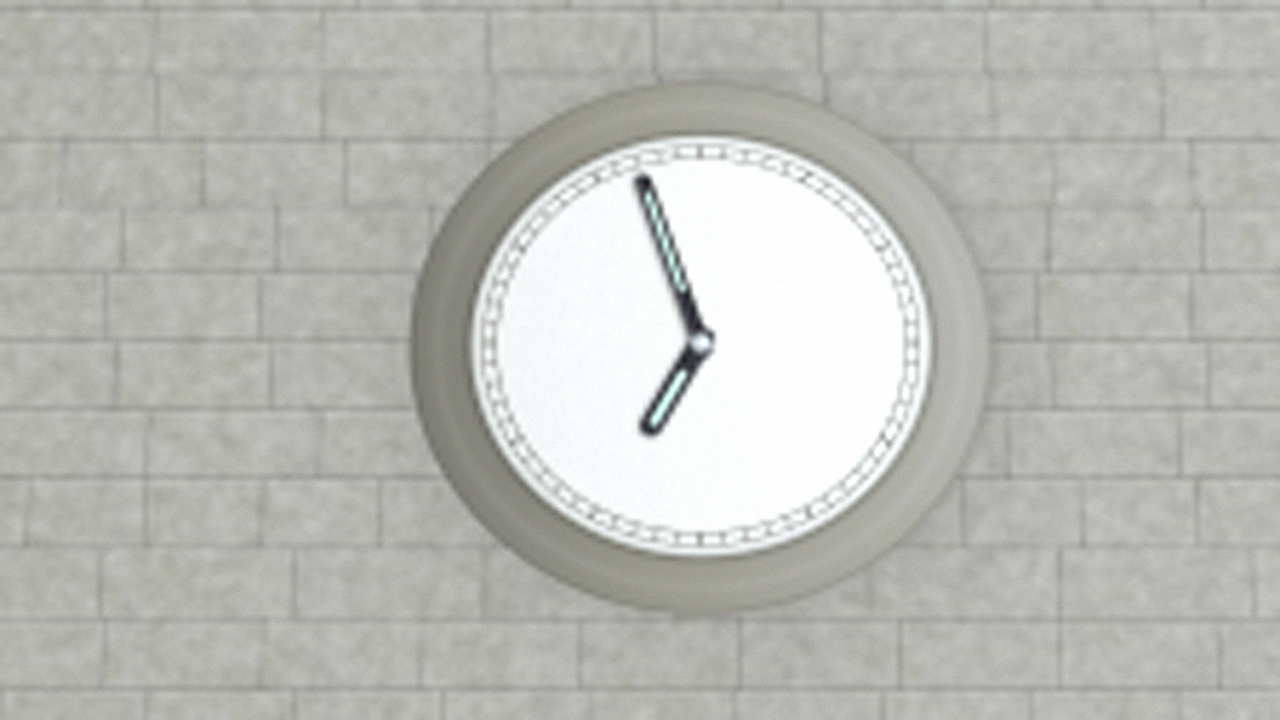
6:57
